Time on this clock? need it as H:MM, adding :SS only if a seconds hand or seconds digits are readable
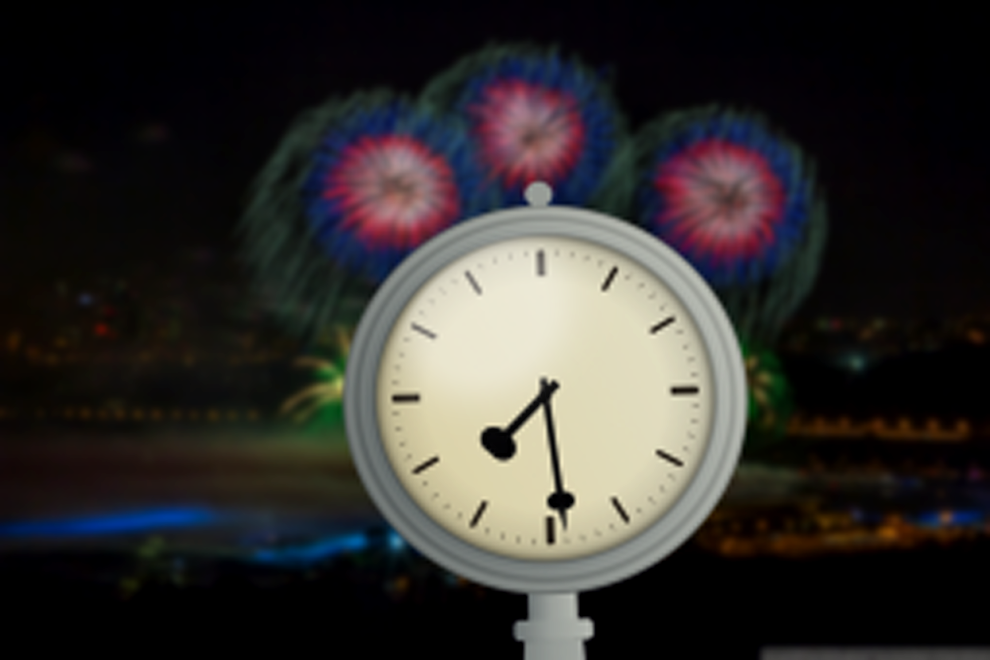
7:29
